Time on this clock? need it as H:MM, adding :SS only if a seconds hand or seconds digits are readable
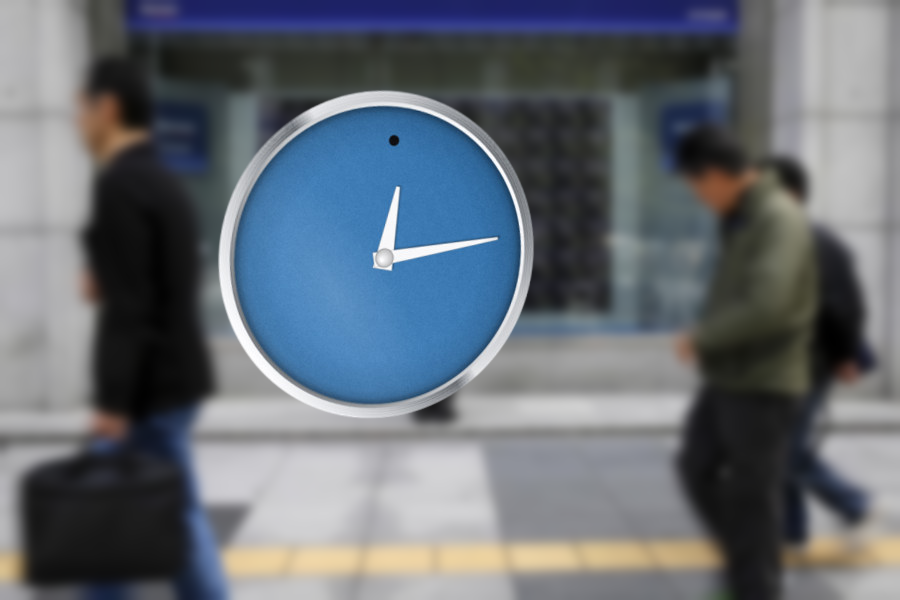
12:13
